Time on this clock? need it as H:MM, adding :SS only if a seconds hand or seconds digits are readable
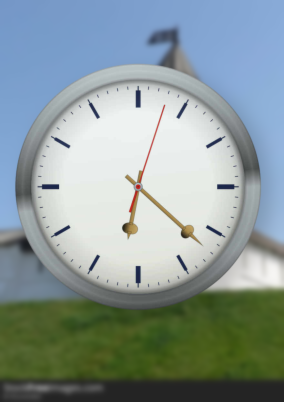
6:22:03
